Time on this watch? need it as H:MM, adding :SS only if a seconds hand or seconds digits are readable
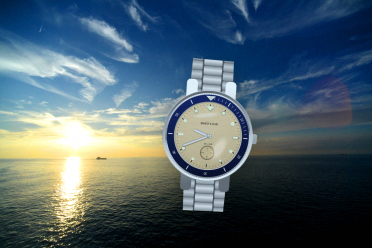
9:41
